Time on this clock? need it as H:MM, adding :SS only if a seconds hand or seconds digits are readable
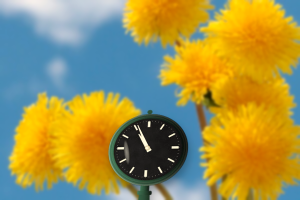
10:56
